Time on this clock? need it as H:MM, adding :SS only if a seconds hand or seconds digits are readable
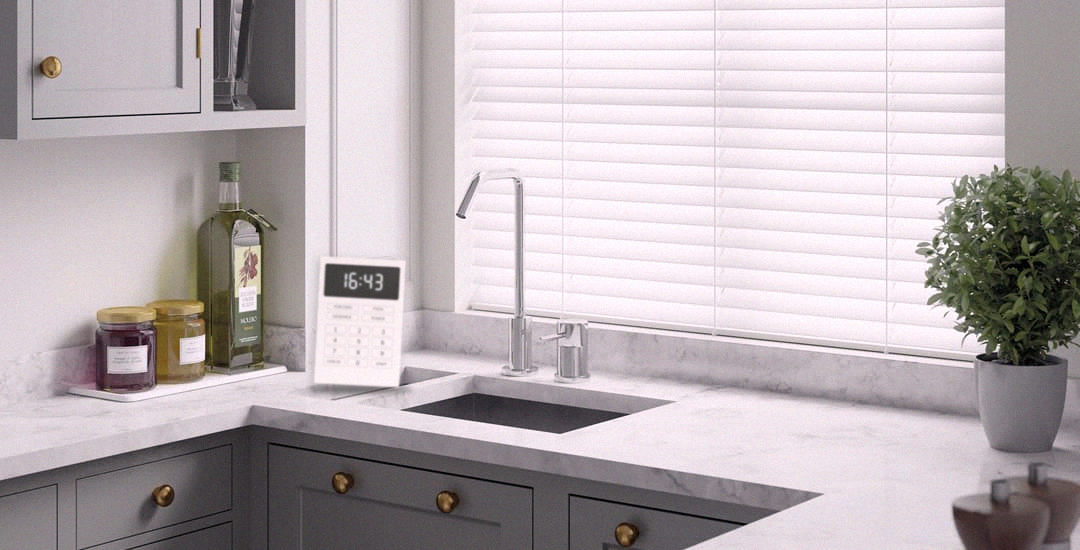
16:43
